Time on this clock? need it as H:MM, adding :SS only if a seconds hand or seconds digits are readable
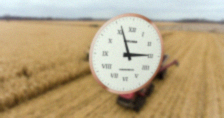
2:56
